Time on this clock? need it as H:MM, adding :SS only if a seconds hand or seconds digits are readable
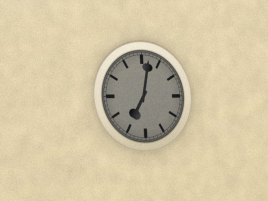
7:02
